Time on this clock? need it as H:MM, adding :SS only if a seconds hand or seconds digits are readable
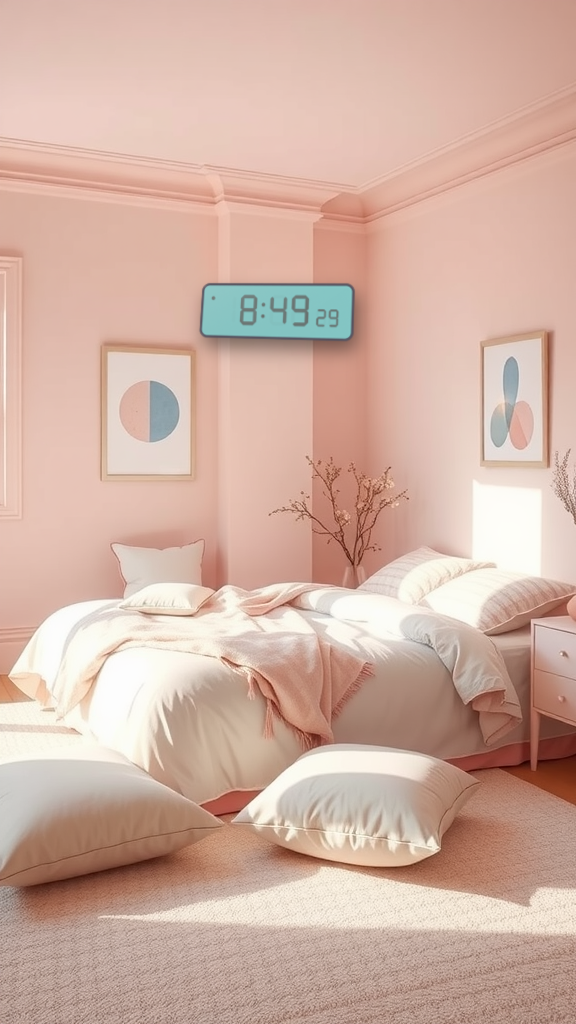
8:49:29
